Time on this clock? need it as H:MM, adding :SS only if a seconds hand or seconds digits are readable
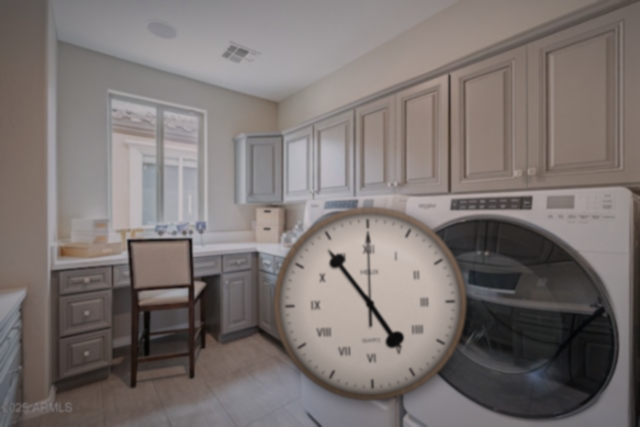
4:54:00
